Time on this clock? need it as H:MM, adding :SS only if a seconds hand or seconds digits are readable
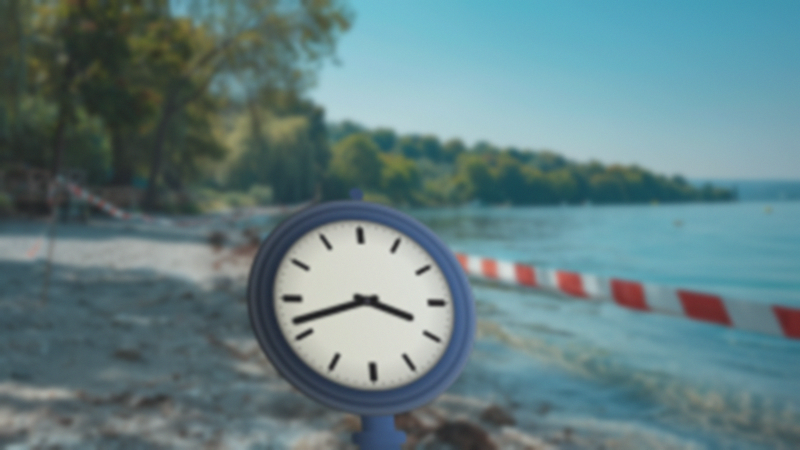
3:42
